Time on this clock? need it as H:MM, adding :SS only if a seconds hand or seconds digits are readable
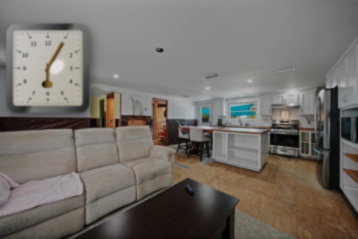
6:05
